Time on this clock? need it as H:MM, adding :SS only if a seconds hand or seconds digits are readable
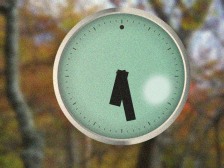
6:28
